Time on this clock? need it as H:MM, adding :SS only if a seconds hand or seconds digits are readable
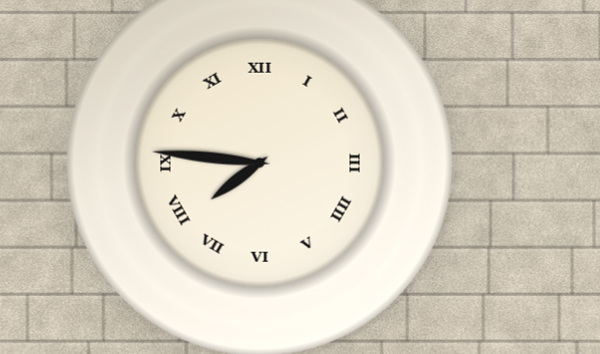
7:46
